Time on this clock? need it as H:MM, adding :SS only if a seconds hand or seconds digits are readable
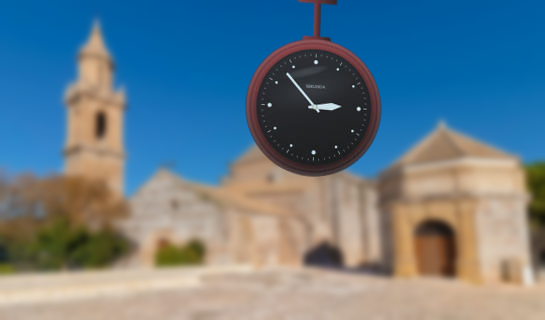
2:53
